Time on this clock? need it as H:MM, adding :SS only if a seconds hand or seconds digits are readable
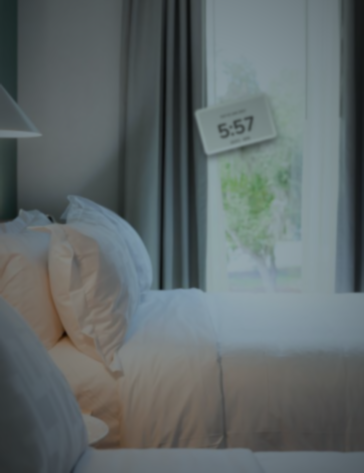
5:57
